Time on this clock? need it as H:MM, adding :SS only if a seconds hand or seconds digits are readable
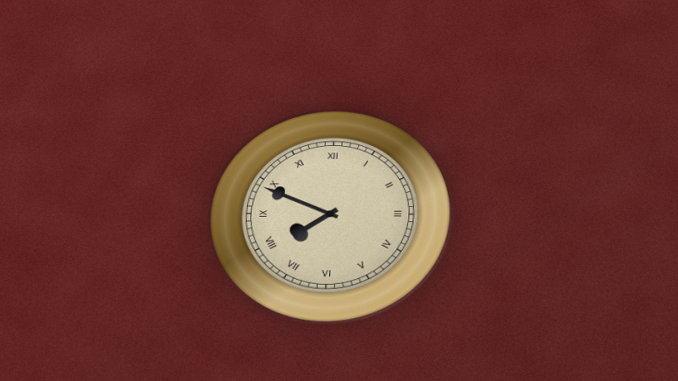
7:49
